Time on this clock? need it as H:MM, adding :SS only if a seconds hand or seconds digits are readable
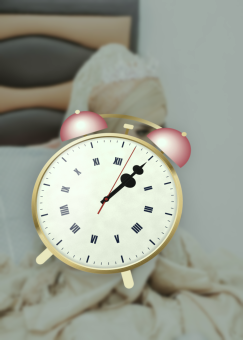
1:05:02
